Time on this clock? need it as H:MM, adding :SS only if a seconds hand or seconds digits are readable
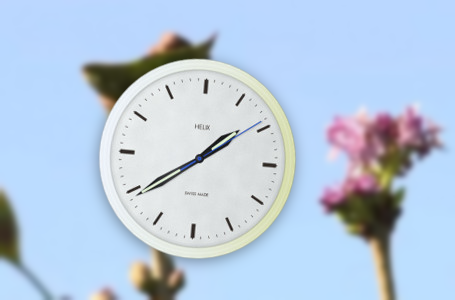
1:39:09
